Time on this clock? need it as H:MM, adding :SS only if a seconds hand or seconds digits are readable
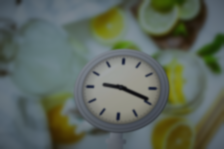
9:19
